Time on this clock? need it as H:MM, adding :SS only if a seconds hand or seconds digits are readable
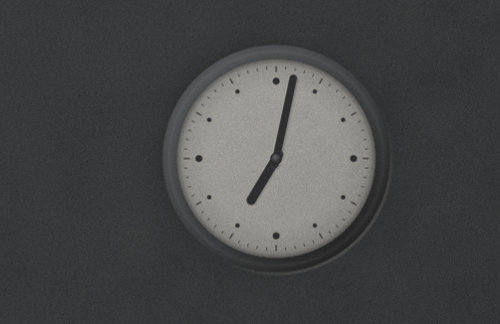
7:02
